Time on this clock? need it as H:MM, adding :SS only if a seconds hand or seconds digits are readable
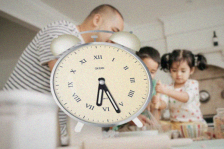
6:27
